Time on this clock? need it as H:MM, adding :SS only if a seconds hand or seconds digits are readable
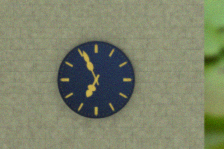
6:56
